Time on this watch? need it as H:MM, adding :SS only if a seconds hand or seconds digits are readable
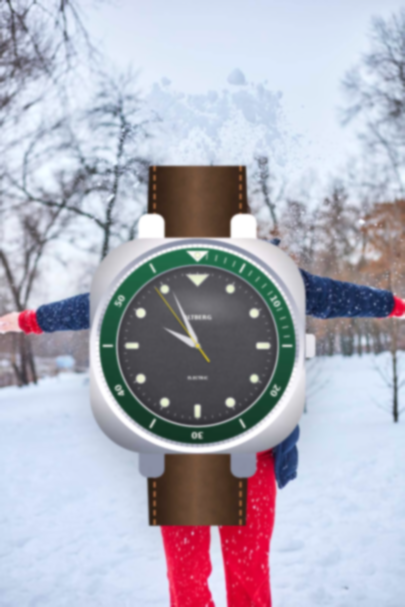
9:55:54
